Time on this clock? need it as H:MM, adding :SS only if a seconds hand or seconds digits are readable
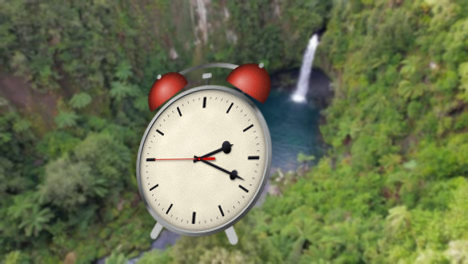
2:18:45
